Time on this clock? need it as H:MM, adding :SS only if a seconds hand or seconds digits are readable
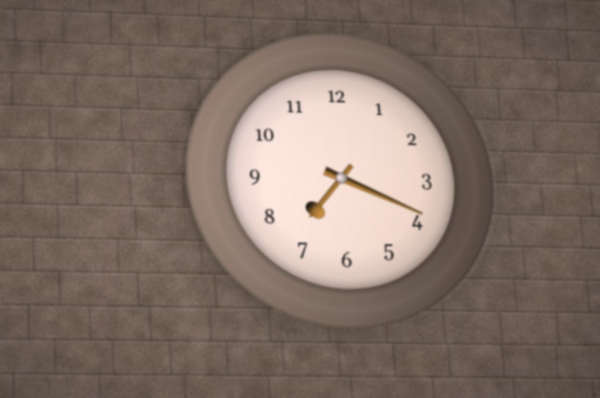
7:19
